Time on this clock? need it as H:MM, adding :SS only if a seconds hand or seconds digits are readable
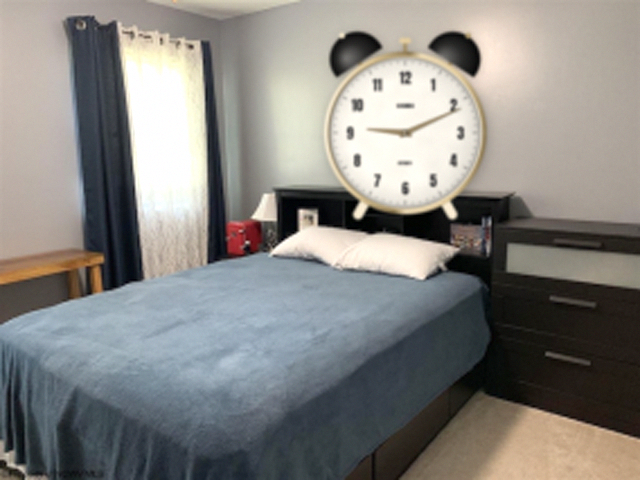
9:11
